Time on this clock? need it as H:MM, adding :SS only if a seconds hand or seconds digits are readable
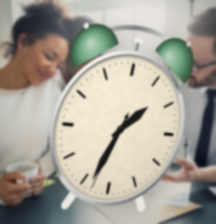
1:33:33
